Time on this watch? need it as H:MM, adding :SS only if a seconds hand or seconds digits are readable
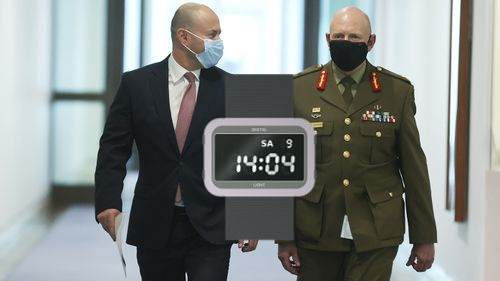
14:04
